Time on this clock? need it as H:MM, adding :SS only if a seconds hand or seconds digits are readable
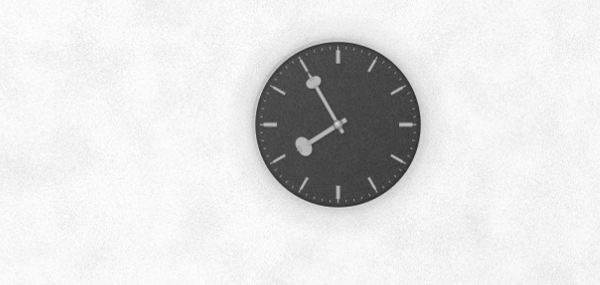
7:55
